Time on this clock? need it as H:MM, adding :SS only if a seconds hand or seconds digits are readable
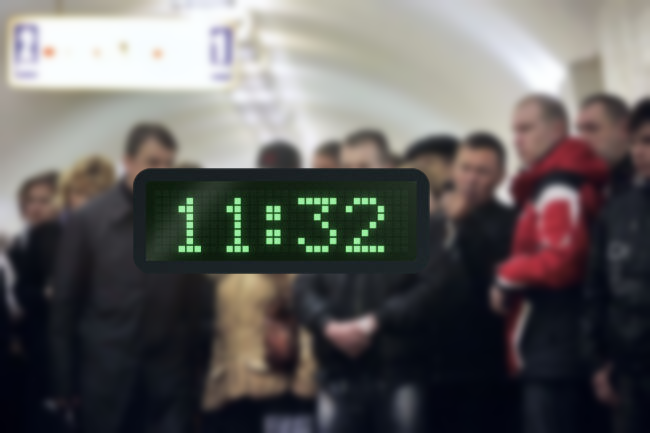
11:32
